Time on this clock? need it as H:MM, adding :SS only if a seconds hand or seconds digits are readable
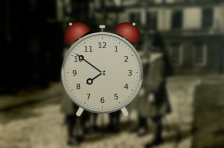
7:51
